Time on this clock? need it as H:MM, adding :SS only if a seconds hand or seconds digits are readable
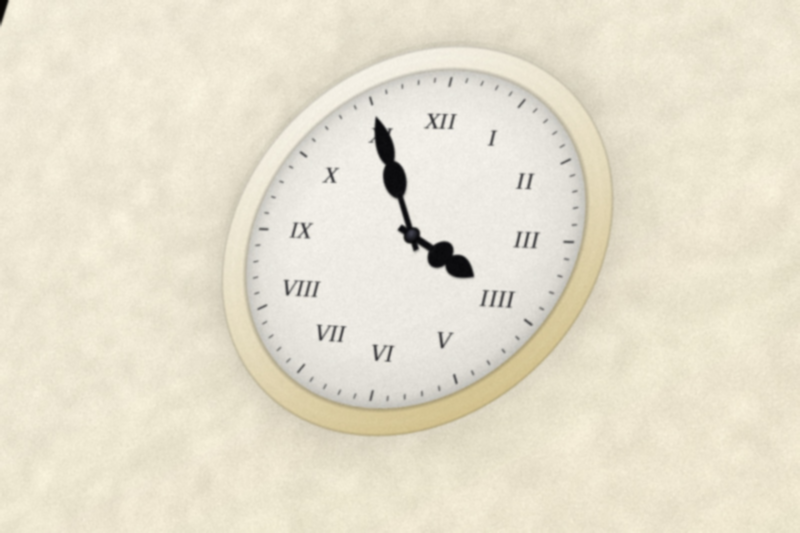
3:55
